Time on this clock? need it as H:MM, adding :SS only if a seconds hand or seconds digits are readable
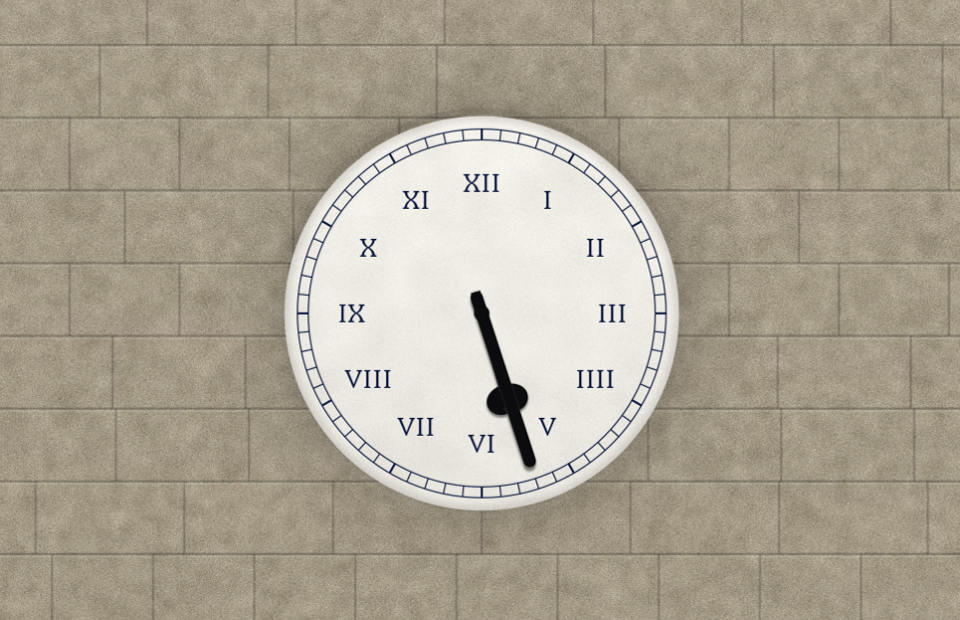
5:27
